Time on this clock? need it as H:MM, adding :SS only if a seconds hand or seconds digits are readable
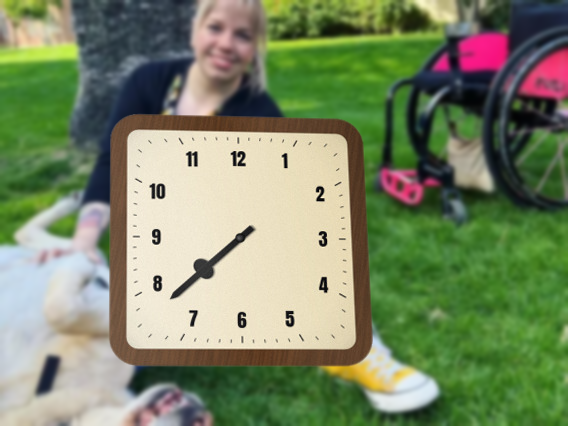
7:38
